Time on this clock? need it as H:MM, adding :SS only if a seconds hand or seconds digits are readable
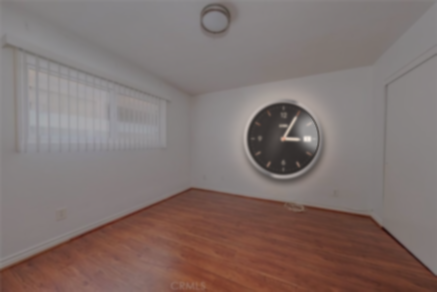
3:05
